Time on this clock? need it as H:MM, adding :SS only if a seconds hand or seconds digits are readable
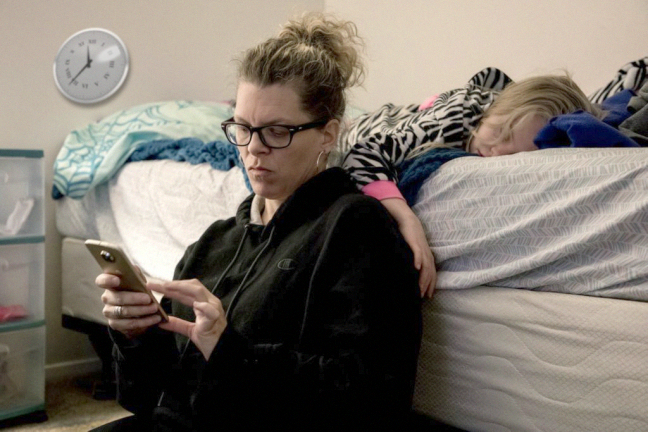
11:36
